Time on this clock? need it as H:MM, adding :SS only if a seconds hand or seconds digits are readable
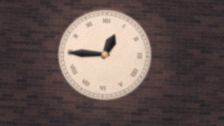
12:45
